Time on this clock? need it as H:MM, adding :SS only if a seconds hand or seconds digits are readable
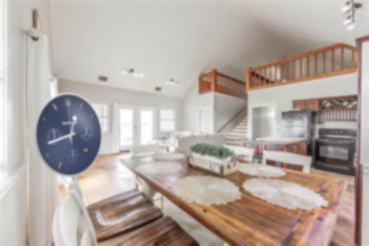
12:43
